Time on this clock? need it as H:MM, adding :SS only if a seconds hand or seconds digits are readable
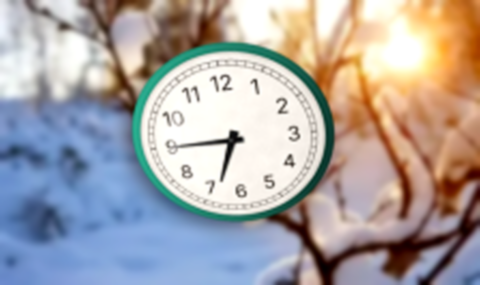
6:45
